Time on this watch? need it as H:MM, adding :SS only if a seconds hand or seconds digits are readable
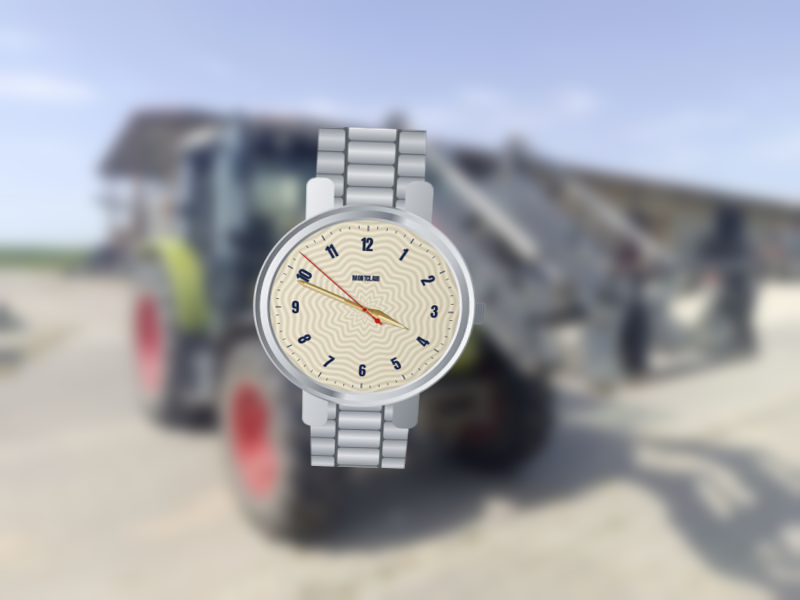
3:48:52
